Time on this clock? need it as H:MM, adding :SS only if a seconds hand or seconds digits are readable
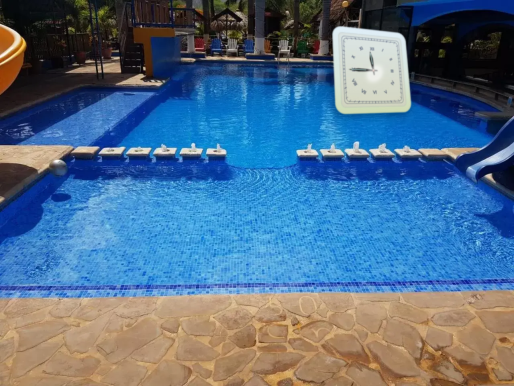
11:45
